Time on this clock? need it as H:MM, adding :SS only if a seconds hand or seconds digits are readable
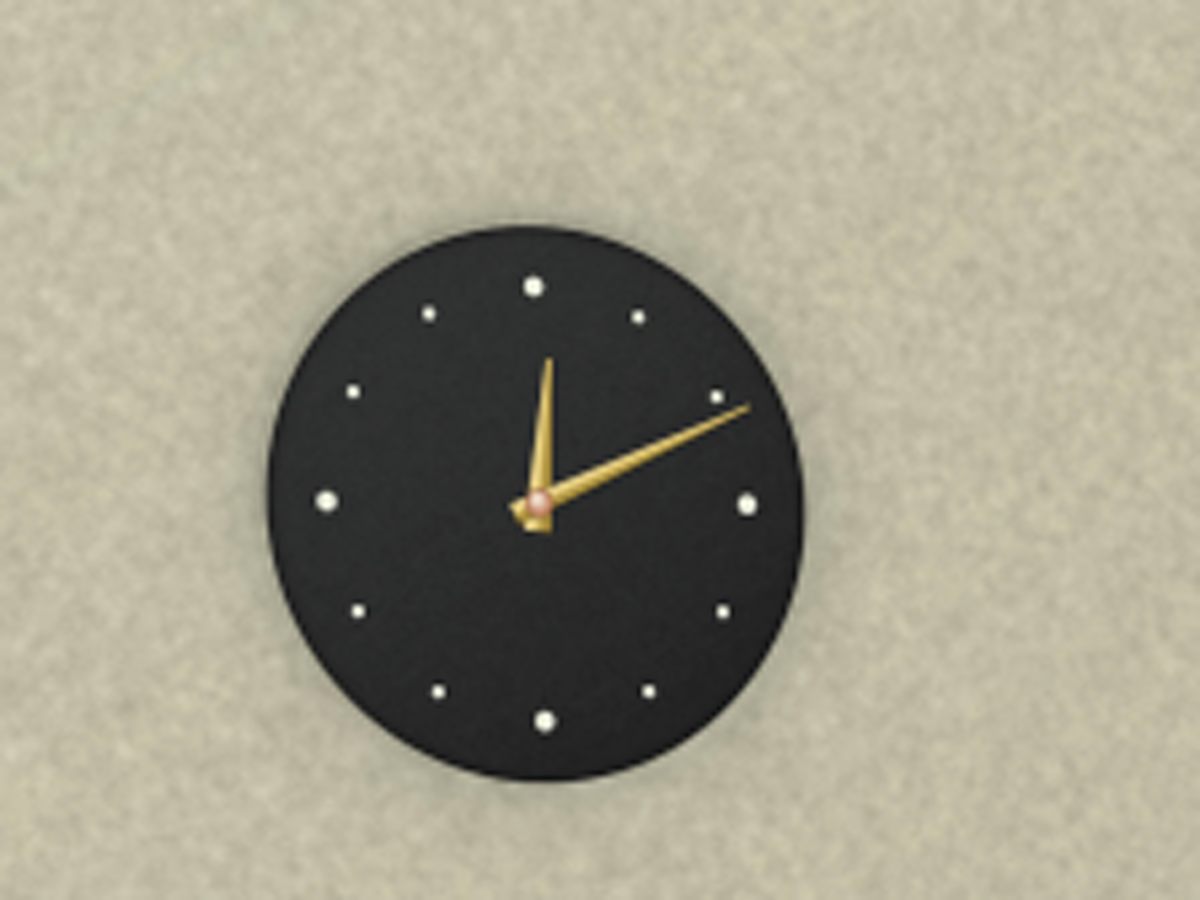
12:11
